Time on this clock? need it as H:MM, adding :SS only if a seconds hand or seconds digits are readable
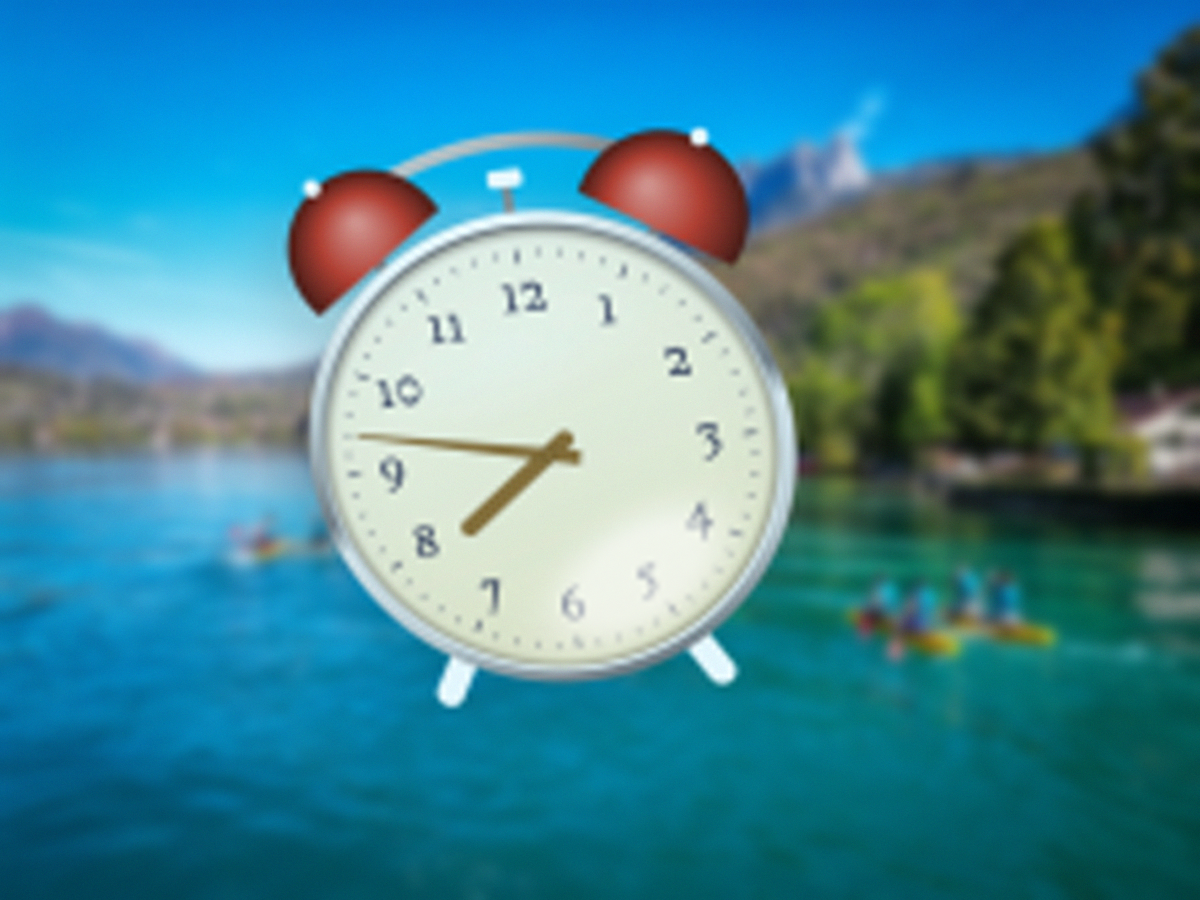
7:47
